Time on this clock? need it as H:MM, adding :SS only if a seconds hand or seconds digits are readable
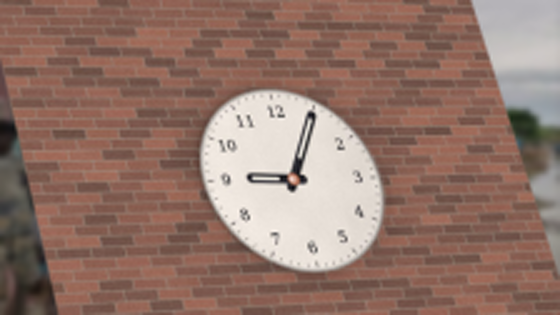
9:05
